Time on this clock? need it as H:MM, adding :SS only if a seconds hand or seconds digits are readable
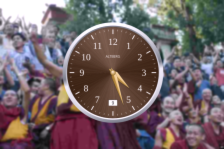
4:27
